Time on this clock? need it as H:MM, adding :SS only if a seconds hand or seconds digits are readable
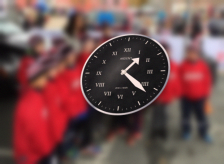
1:22
